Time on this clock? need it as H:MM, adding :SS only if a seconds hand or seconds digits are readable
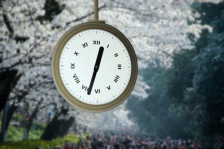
12:33
